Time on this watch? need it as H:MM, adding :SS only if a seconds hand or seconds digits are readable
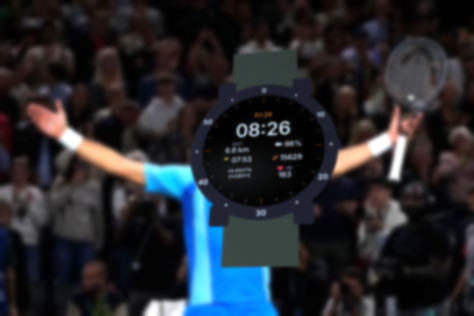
8:26
